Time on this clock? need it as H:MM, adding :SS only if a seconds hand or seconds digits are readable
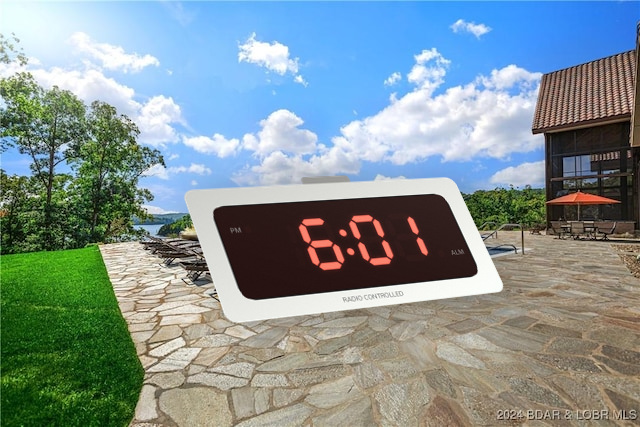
6:01
